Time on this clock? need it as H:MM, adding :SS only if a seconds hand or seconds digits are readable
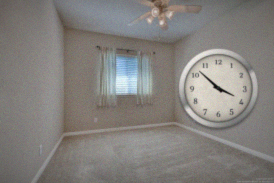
3:52
